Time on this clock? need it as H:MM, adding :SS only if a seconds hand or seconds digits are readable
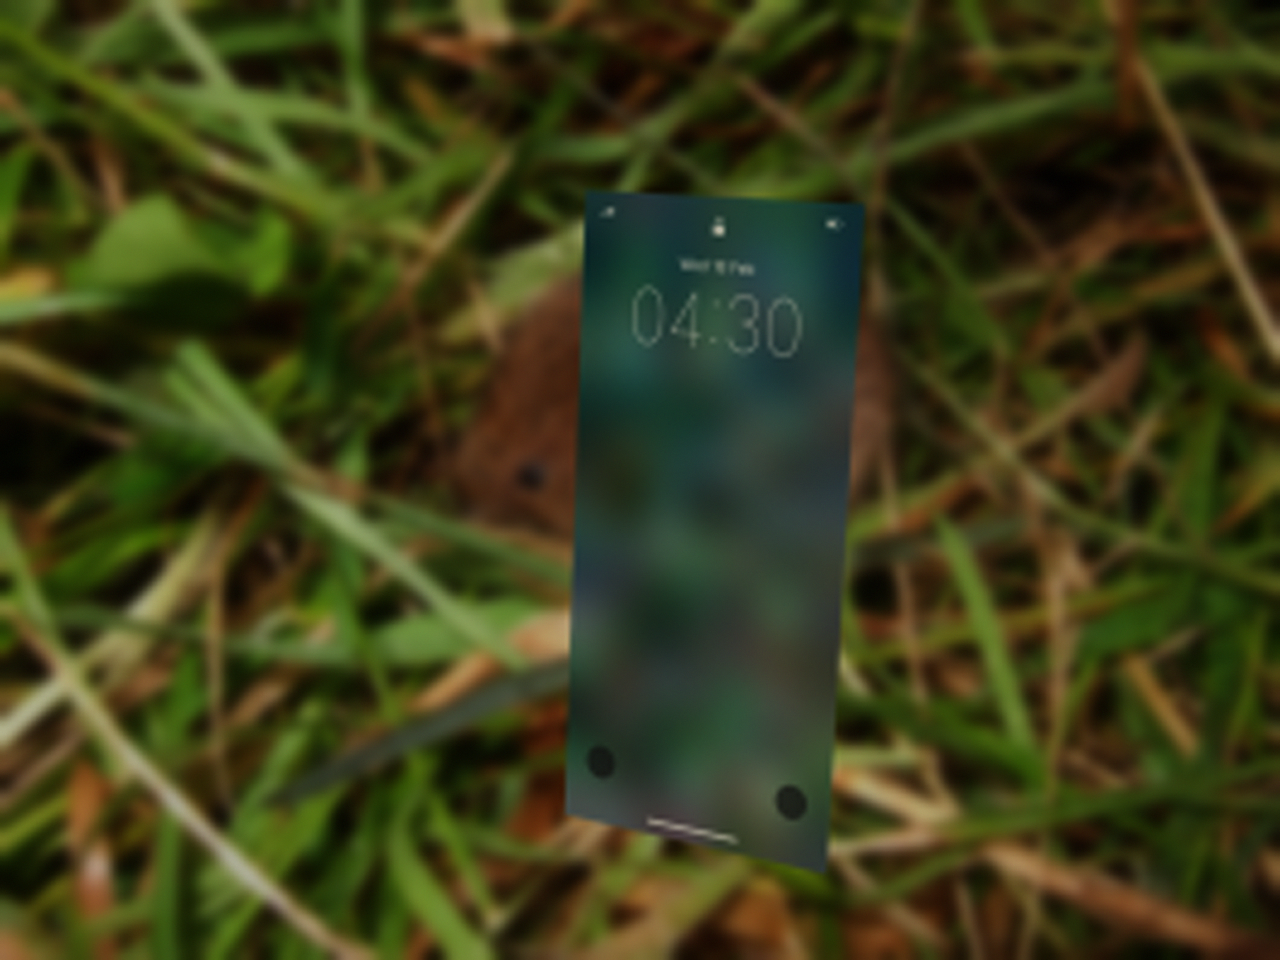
4:30
